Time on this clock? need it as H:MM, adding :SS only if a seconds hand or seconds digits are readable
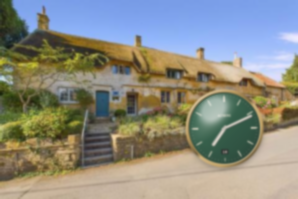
7:11
